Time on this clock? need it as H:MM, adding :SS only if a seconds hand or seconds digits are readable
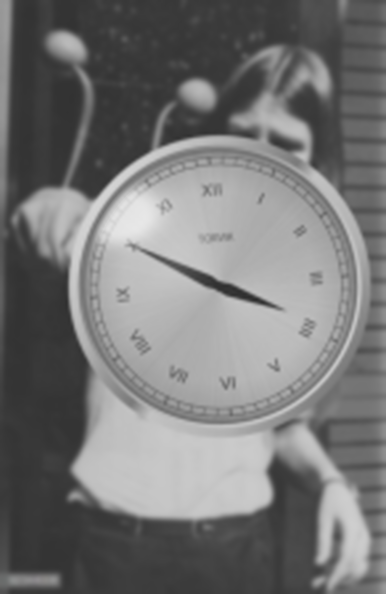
3:50
